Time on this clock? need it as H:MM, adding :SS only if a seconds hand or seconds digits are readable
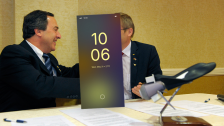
10:06
